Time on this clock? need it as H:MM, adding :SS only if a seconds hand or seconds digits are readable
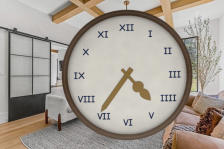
4:36
